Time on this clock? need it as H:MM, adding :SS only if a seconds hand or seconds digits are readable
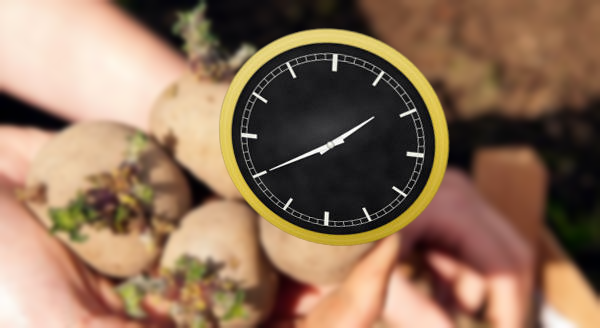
1:40
